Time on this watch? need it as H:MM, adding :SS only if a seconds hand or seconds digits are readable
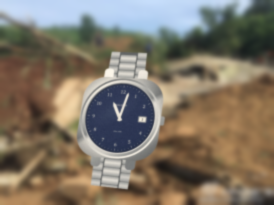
11:02
